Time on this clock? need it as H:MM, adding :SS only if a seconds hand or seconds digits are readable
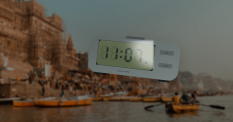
11:07
